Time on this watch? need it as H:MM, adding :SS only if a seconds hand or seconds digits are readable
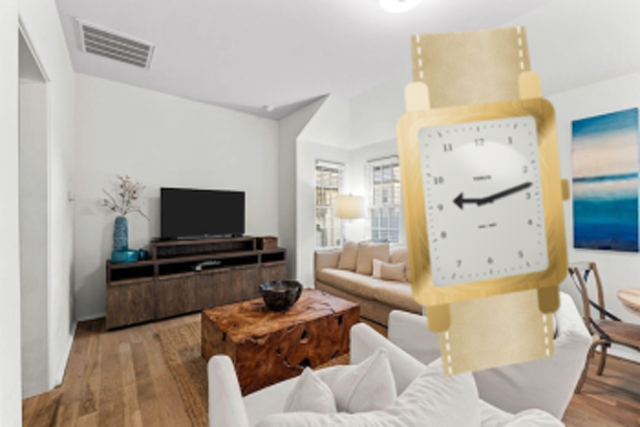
9:13
